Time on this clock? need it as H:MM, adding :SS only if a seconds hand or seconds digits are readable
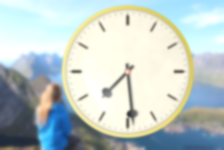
7:29
